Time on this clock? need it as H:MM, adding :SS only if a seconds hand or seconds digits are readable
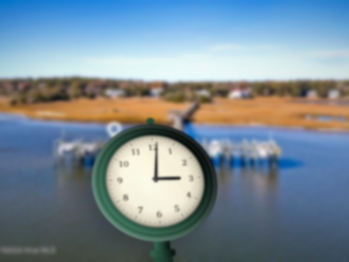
3:01
